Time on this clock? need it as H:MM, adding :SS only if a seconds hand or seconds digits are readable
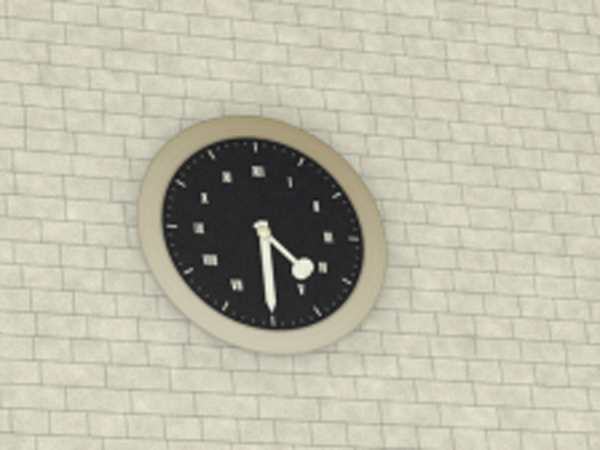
4:30
